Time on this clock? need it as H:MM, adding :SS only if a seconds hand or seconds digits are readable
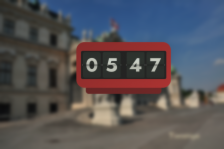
5:47
